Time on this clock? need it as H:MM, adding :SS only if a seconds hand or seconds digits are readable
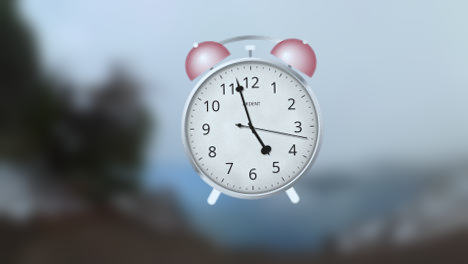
4:57:17
